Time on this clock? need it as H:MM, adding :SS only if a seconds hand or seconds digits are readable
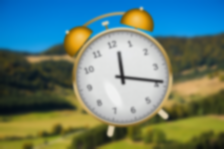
12:19
